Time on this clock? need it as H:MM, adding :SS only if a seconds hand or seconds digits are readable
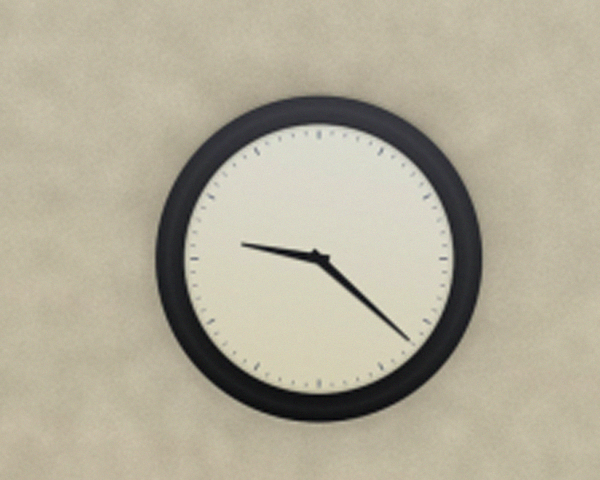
9:22
